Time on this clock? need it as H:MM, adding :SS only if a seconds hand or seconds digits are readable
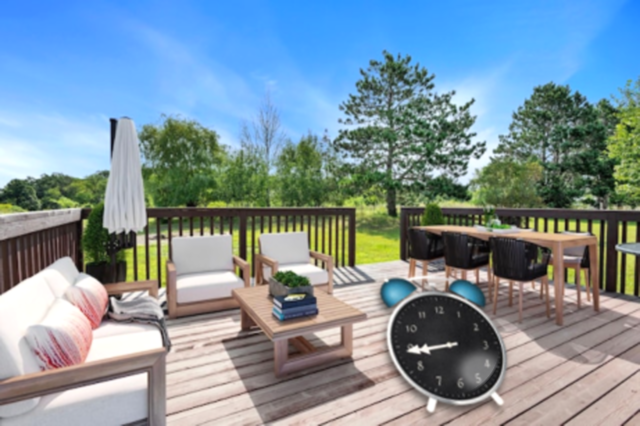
8:44
